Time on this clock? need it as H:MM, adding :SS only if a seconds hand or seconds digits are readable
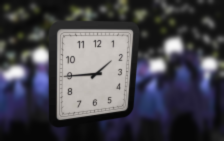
1:45
